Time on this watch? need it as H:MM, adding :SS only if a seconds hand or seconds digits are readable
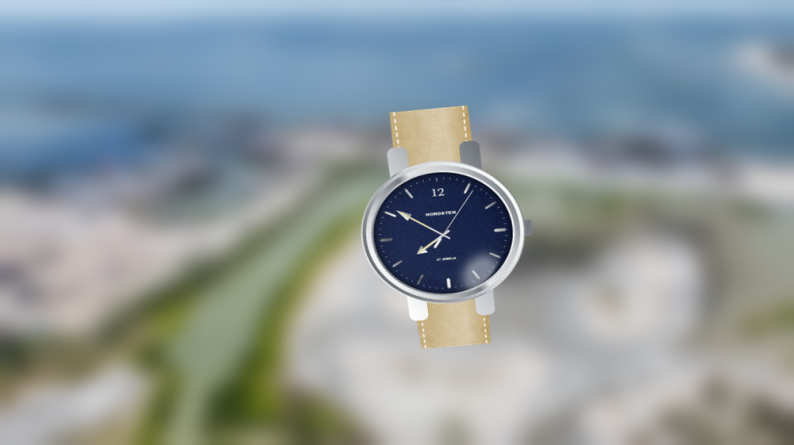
7:51:06
